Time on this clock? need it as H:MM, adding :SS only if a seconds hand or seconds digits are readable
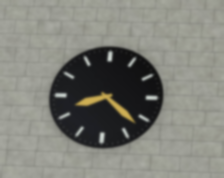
8:22
